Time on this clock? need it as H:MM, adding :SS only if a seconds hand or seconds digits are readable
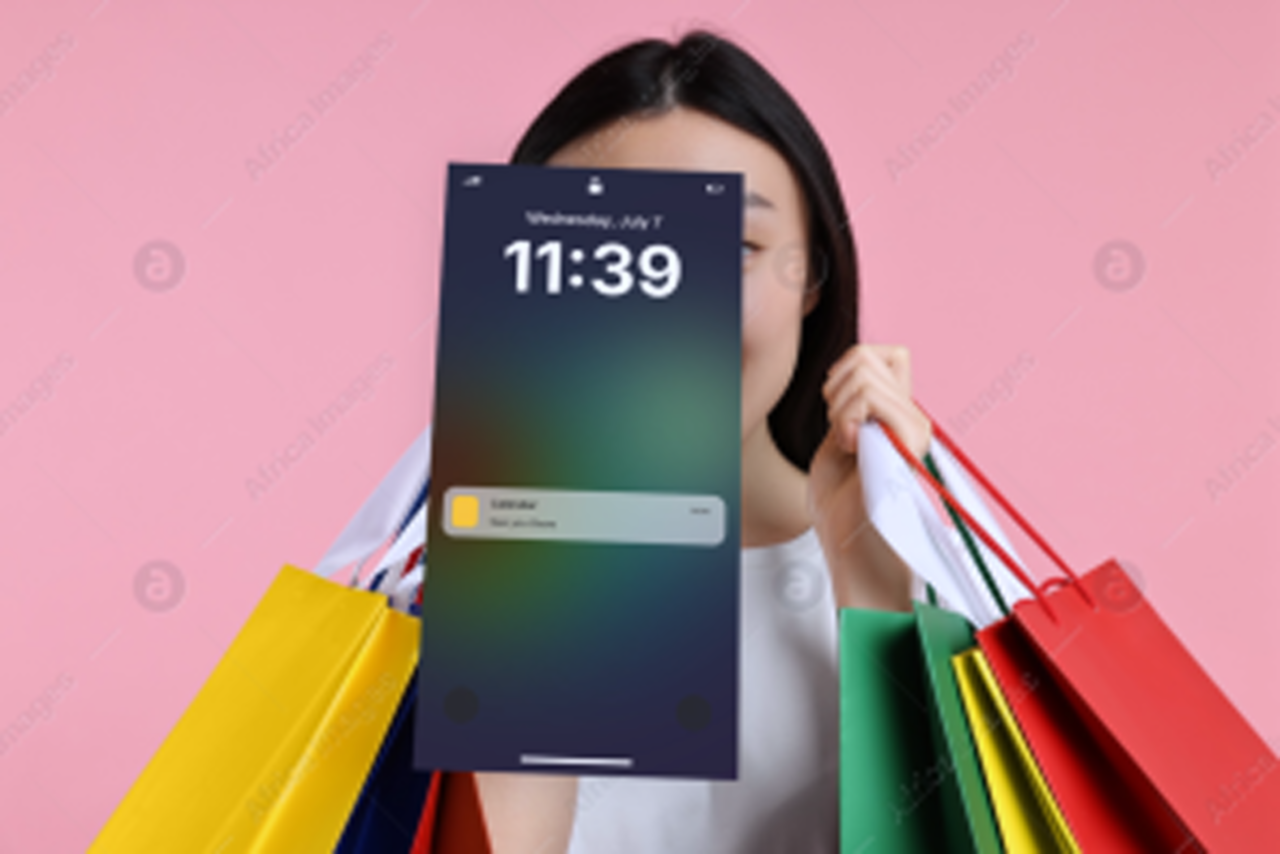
11:39
